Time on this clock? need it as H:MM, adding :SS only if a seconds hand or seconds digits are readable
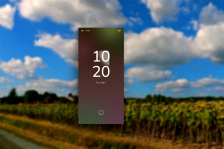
10:20
